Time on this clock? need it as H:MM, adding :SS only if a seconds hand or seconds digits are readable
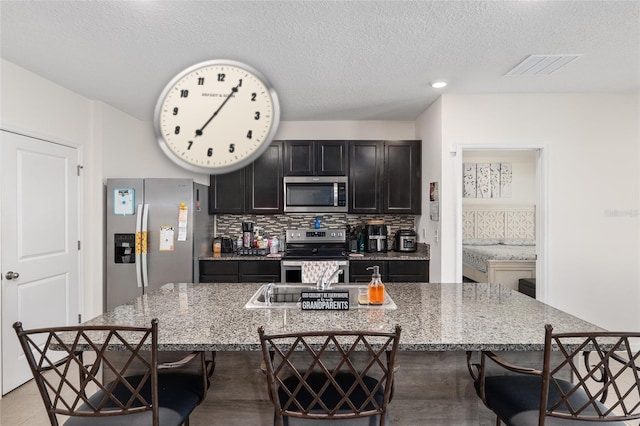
7:05
